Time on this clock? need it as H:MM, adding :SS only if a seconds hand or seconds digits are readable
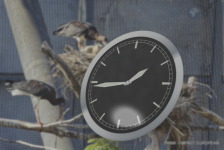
1:44
